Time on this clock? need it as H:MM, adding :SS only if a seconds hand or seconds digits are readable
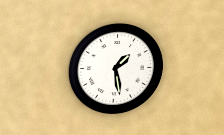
1:28
